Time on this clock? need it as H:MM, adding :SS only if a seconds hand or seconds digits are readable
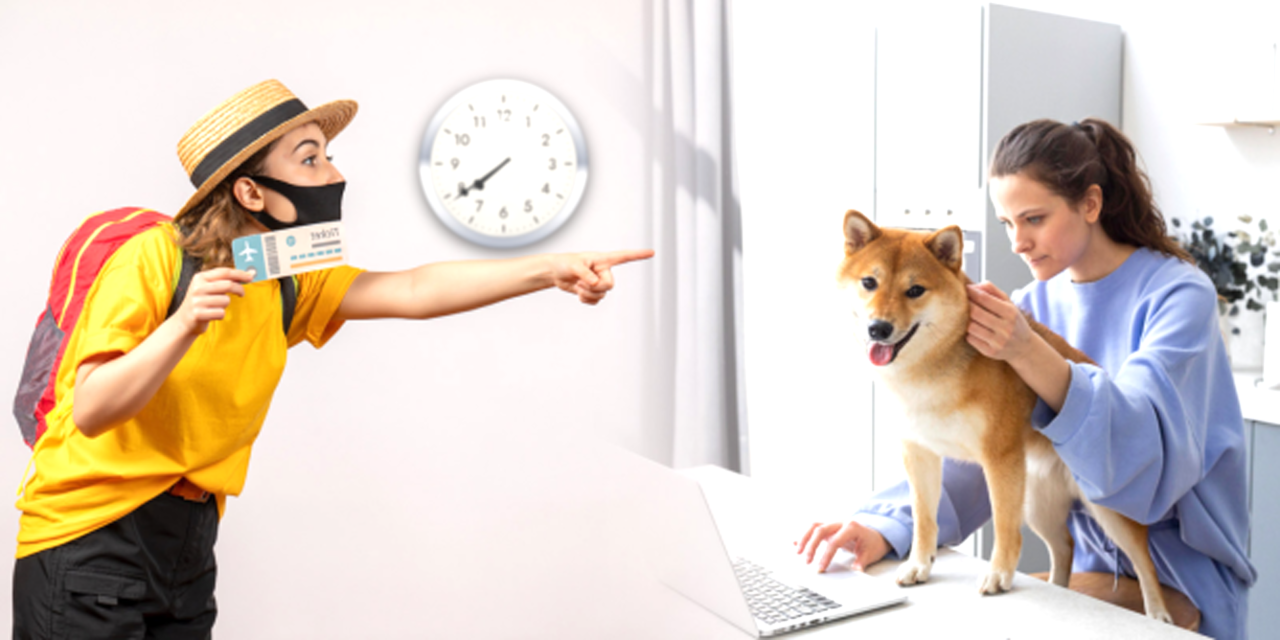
7:39
